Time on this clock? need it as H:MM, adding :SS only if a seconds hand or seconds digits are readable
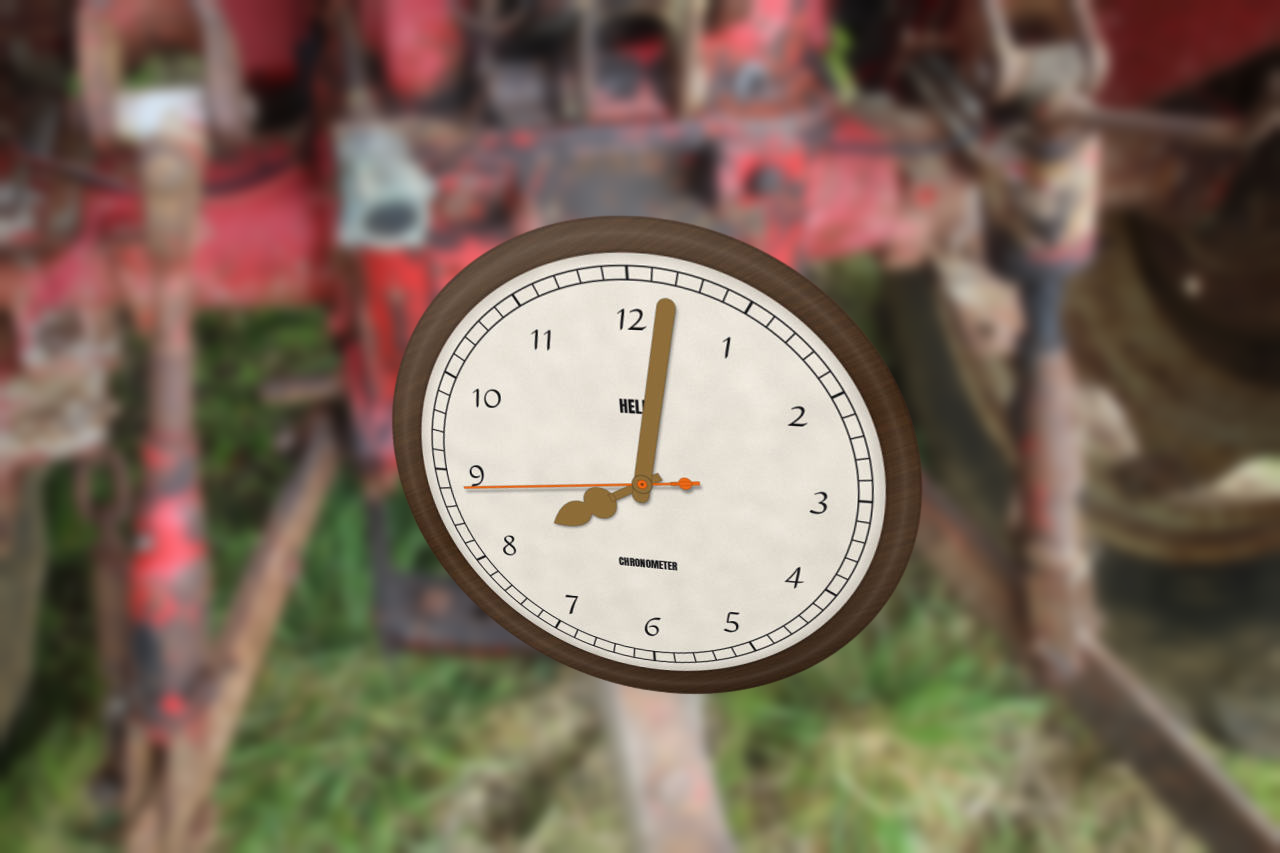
8:01:44
